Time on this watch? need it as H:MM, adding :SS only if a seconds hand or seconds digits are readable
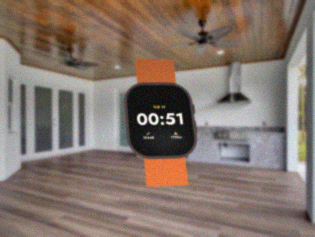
0:51
